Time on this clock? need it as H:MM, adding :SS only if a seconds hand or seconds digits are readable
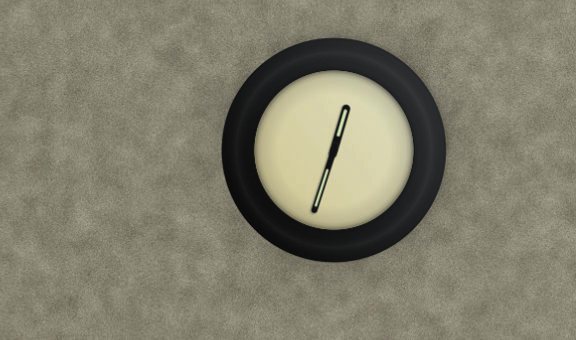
12:33
